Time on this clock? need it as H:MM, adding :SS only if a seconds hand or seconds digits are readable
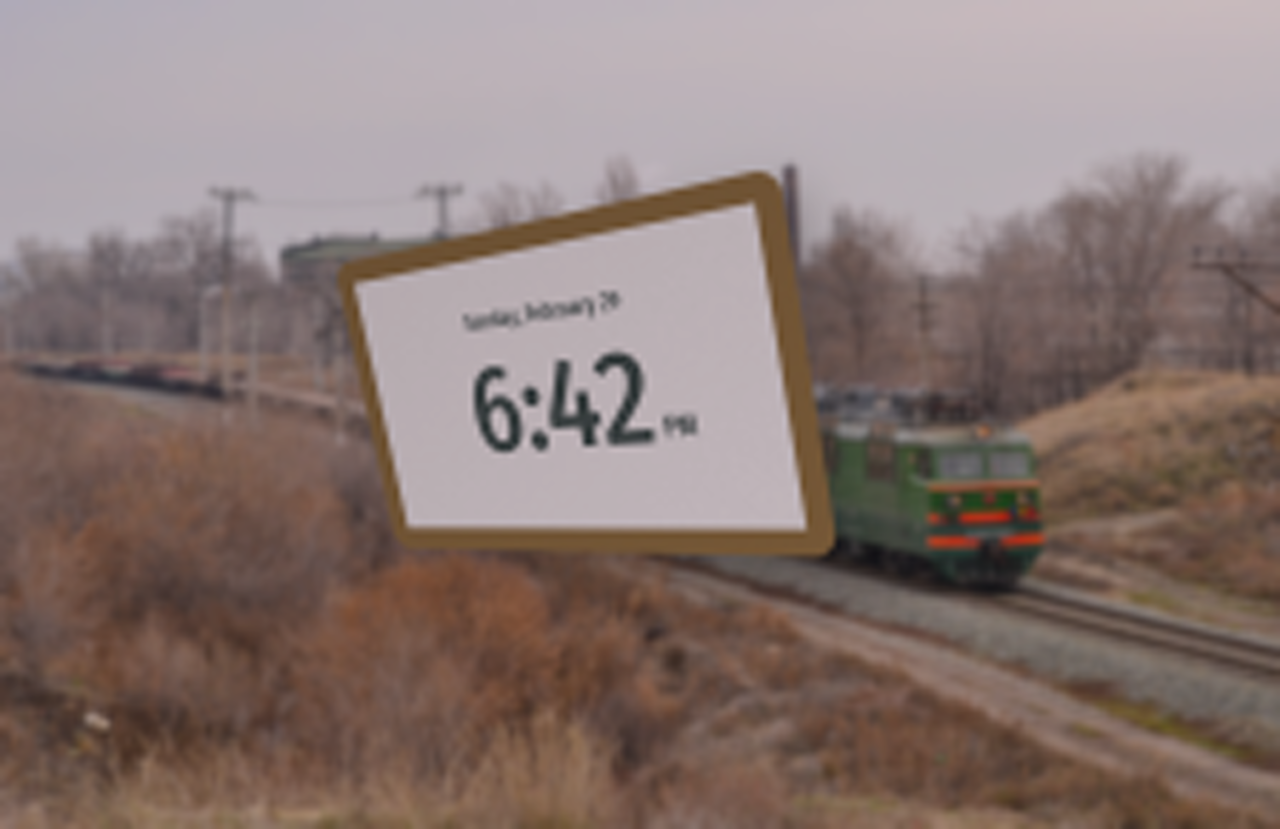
6:42
